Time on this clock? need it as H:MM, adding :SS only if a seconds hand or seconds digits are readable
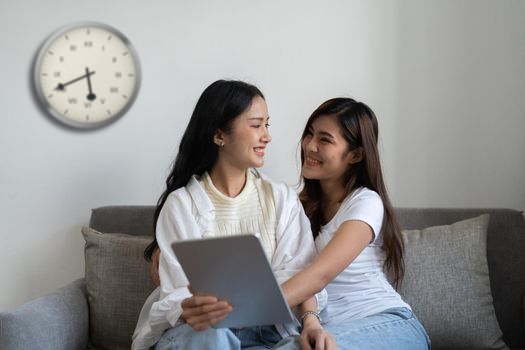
5:41
